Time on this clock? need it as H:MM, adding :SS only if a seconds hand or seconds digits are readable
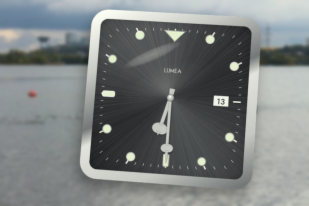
6:30
